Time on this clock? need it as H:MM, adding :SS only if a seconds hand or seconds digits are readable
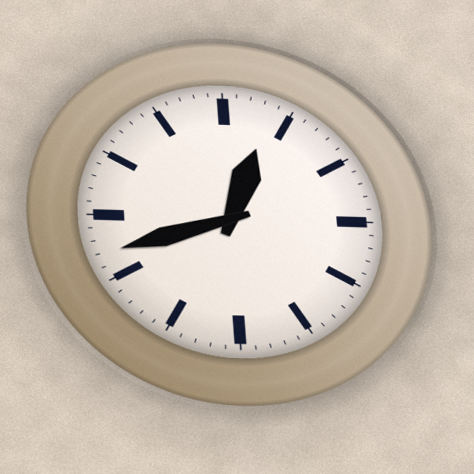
12:42
